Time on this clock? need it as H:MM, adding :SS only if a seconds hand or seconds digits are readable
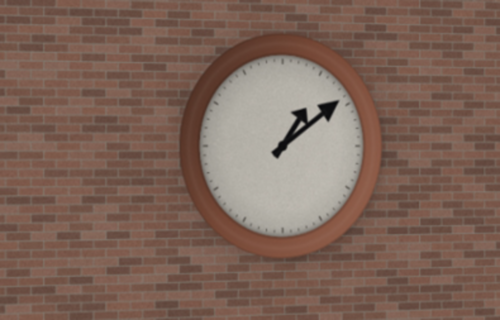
1:09
